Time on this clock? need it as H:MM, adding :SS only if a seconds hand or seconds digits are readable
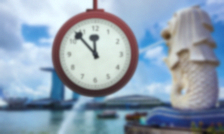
11:53
